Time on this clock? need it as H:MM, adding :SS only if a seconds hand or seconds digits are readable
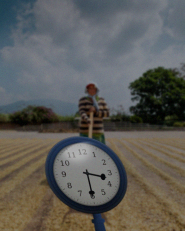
3:30
